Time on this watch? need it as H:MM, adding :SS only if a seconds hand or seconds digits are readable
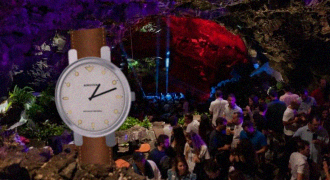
1:12
